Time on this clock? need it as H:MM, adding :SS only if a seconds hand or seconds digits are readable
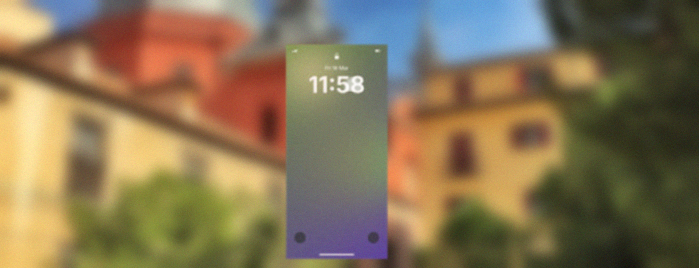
11:58
